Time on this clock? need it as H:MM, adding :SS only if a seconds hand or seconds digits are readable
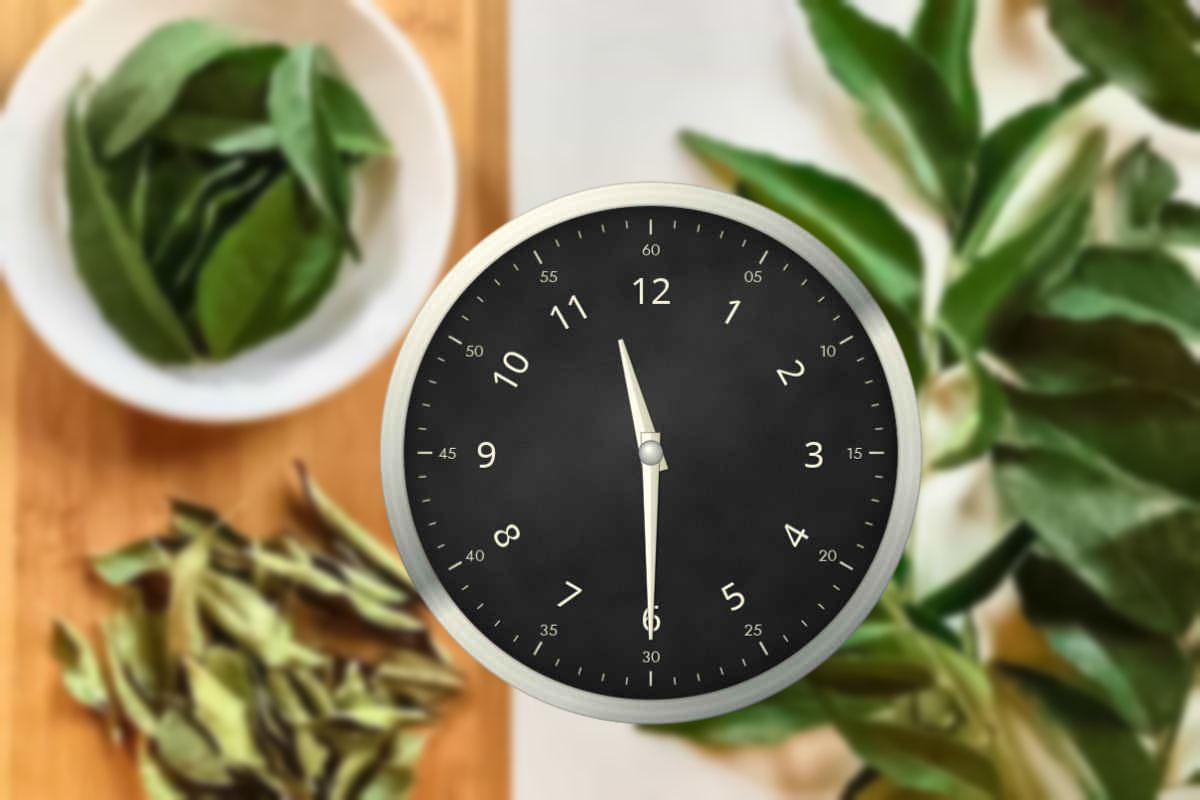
11:30
